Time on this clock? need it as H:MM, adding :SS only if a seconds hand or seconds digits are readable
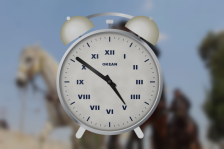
4:51
